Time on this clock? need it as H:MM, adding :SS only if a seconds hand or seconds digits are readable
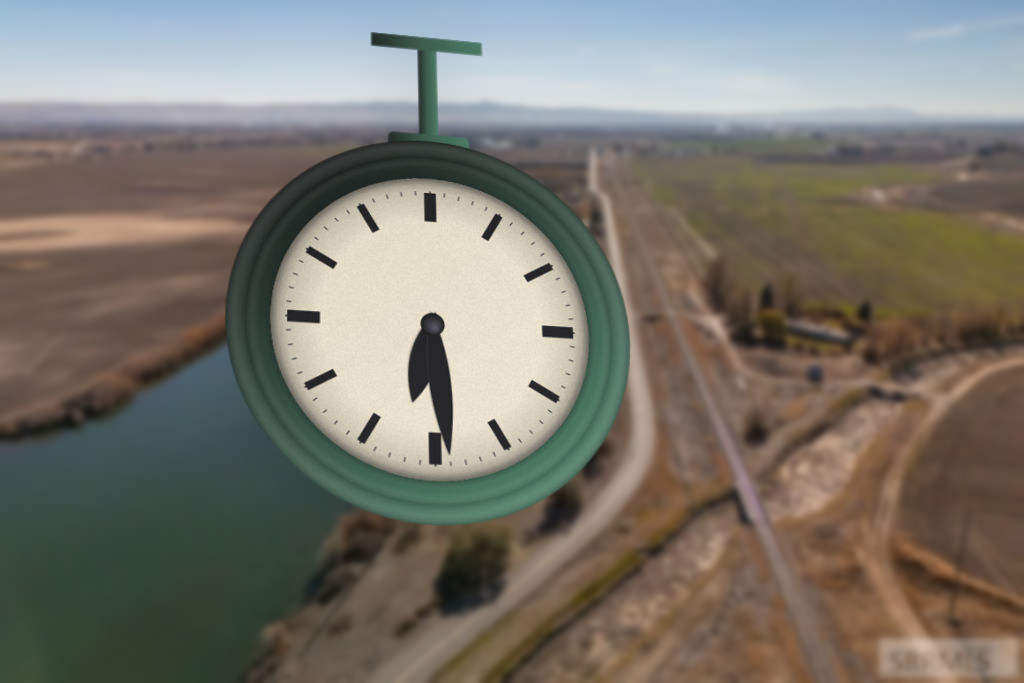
6:29
